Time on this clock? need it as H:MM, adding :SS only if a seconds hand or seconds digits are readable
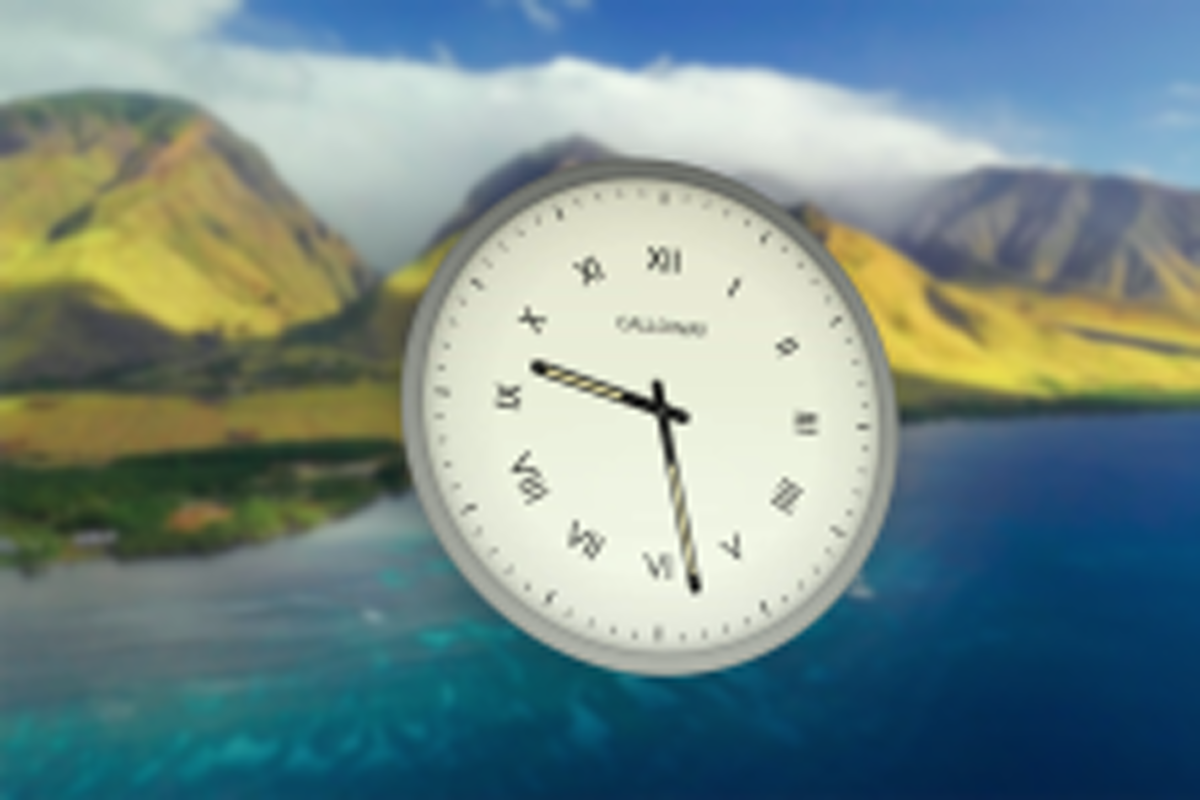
9:28
